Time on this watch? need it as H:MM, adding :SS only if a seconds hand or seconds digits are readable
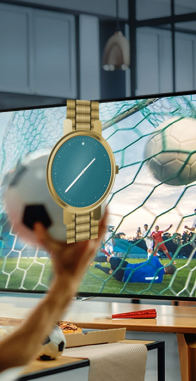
1:38
